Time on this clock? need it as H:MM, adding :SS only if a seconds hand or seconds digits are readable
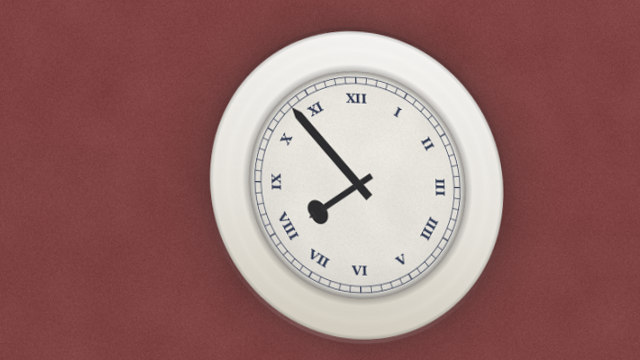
7:53
